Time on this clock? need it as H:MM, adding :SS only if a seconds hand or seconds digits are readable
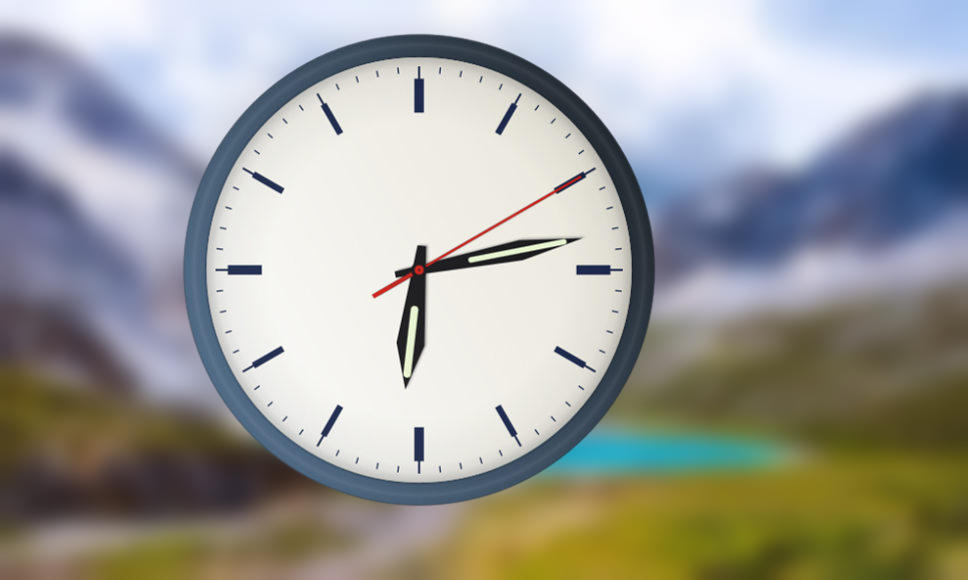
6:13:10
